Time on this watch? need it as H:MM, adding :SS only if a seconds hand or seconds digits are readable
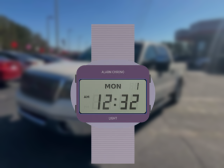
12:32
